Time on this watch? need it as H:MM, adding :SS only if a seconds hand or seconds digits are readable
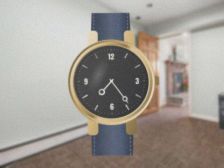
7:24
